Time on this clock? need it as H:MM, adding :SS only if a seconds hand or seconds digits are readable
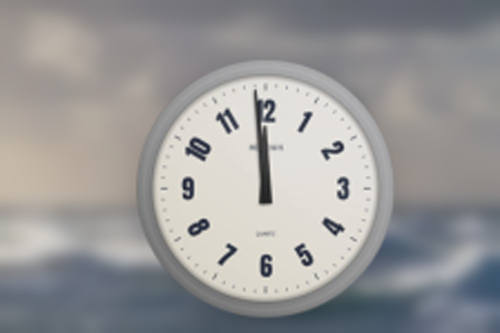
11:59
